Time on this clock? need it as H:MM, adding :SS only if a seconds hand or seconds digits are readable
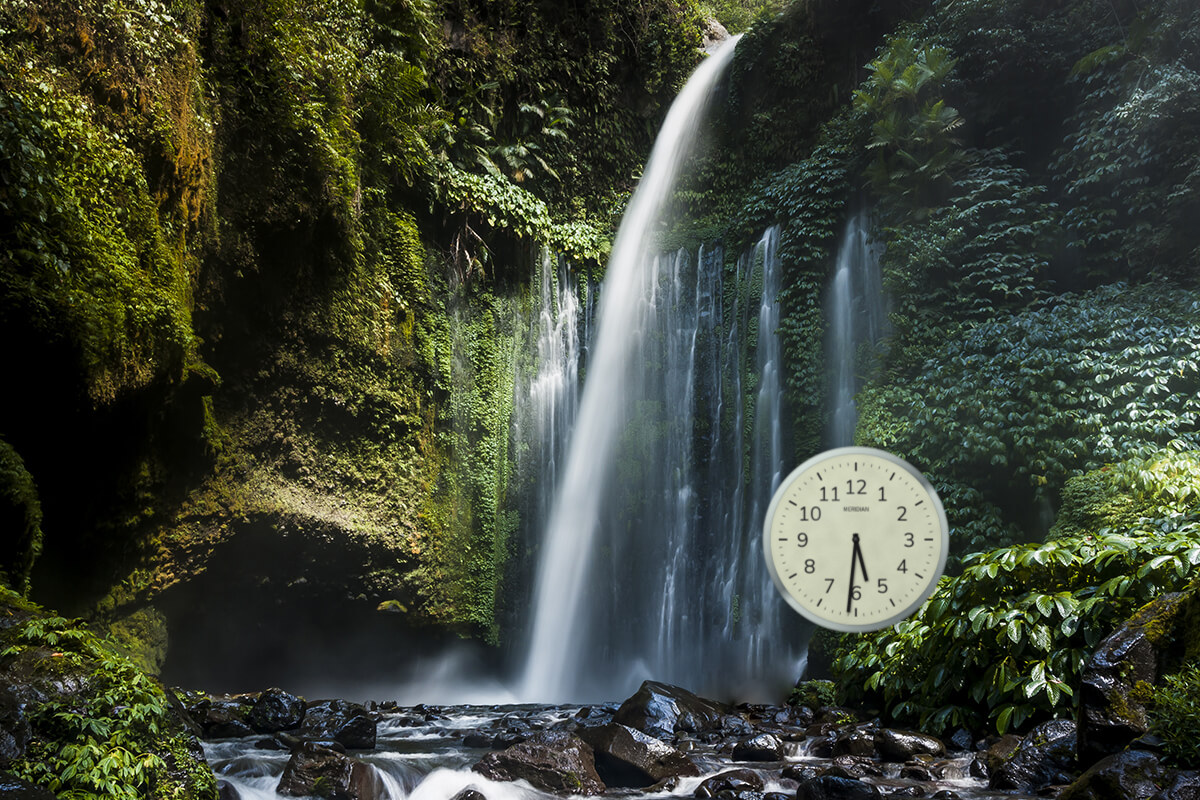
5:31
